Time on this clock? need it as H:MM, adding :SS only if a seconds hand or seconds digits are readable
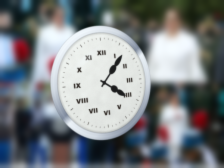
4:07
